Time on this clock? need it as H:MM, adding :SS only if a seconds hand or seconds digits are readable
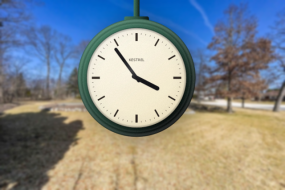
3:54
